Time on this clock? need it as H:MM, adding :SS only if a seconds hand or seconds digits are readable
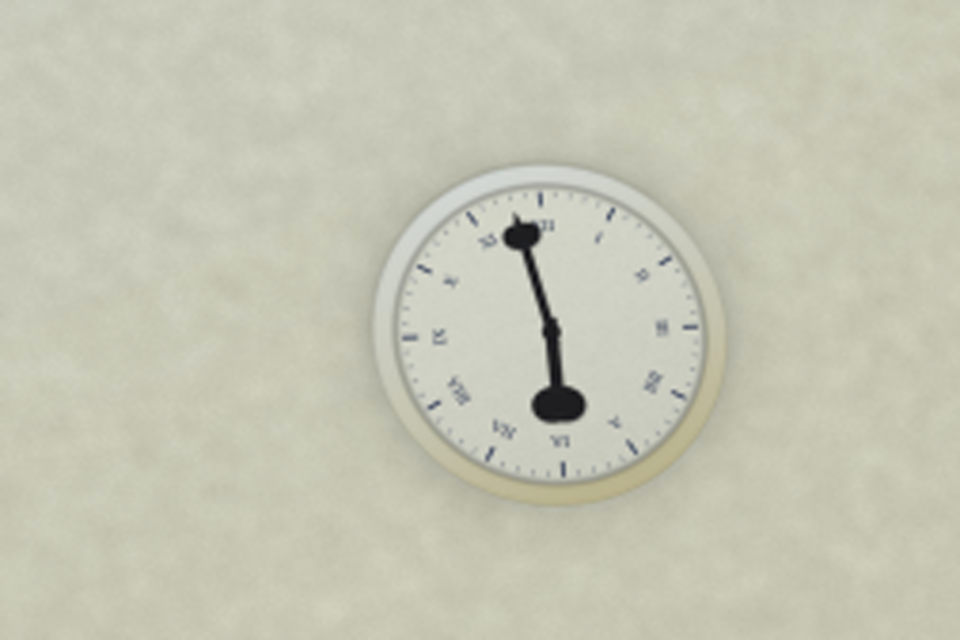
5:58
